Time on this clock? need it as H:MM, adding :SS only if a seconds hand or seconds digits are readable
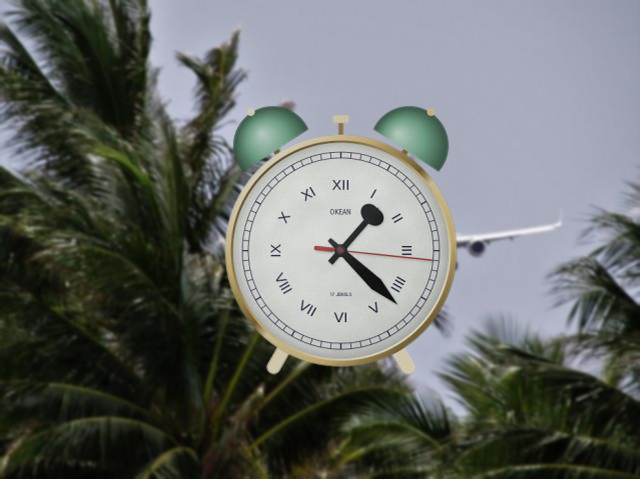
1:22:16
